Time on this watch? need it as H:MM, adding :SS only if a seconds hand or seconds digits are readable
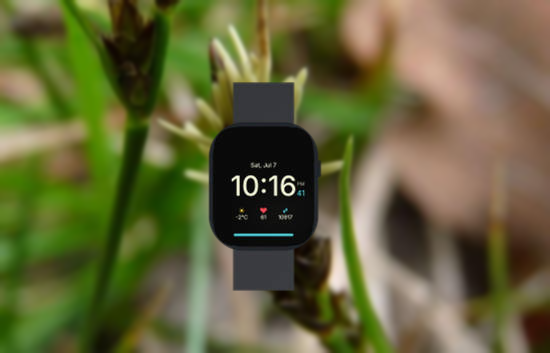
10:16:41
